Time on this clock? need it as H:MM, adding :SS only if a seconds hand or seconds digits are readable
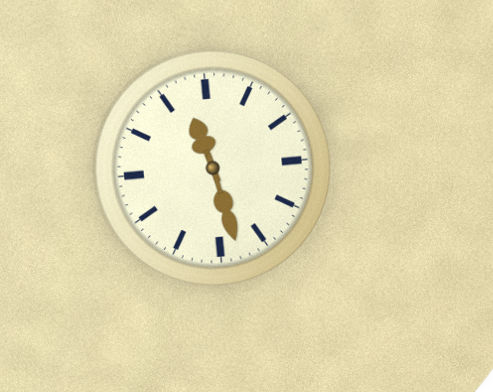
11:28
